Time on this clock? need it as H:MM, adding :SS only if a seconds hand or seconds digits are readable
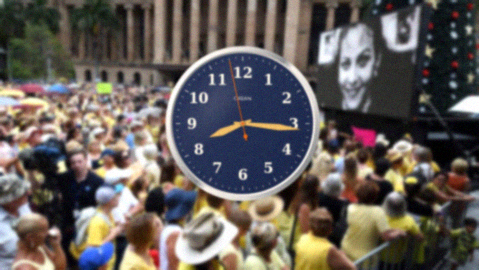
8:15:58
